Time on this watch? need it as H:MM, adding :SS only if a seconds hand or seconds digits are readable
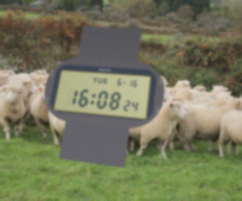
16:08:24
